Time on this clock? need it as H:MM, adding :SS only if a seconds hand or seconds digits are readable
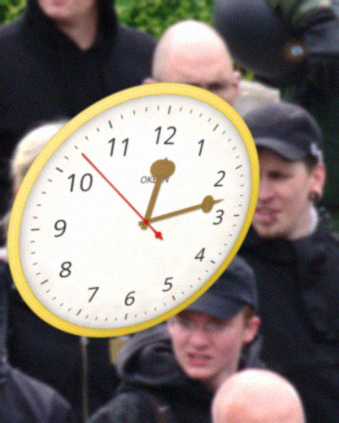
12:12:52
